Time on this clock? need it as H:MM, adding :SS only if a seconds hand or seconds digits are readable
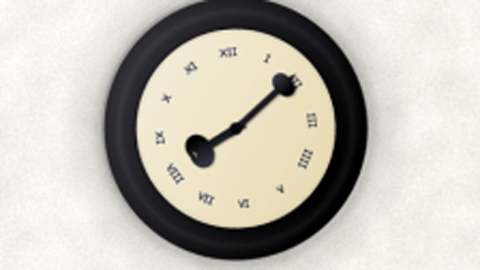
8:09
